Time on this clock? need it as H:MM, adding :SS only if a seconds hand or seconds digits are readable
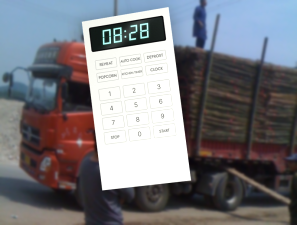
8:28
